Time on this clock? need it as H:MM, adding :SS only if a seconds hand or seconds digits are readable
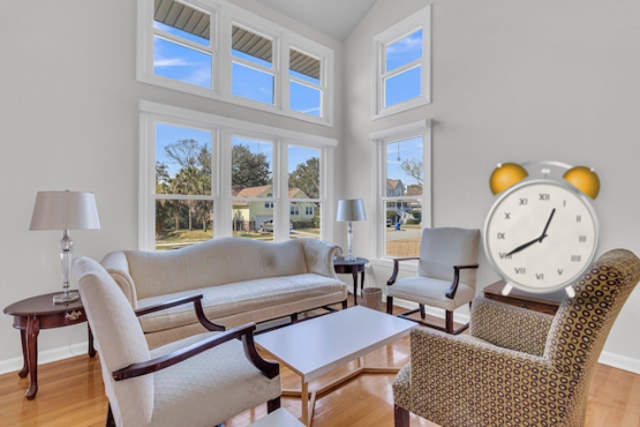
12:40
